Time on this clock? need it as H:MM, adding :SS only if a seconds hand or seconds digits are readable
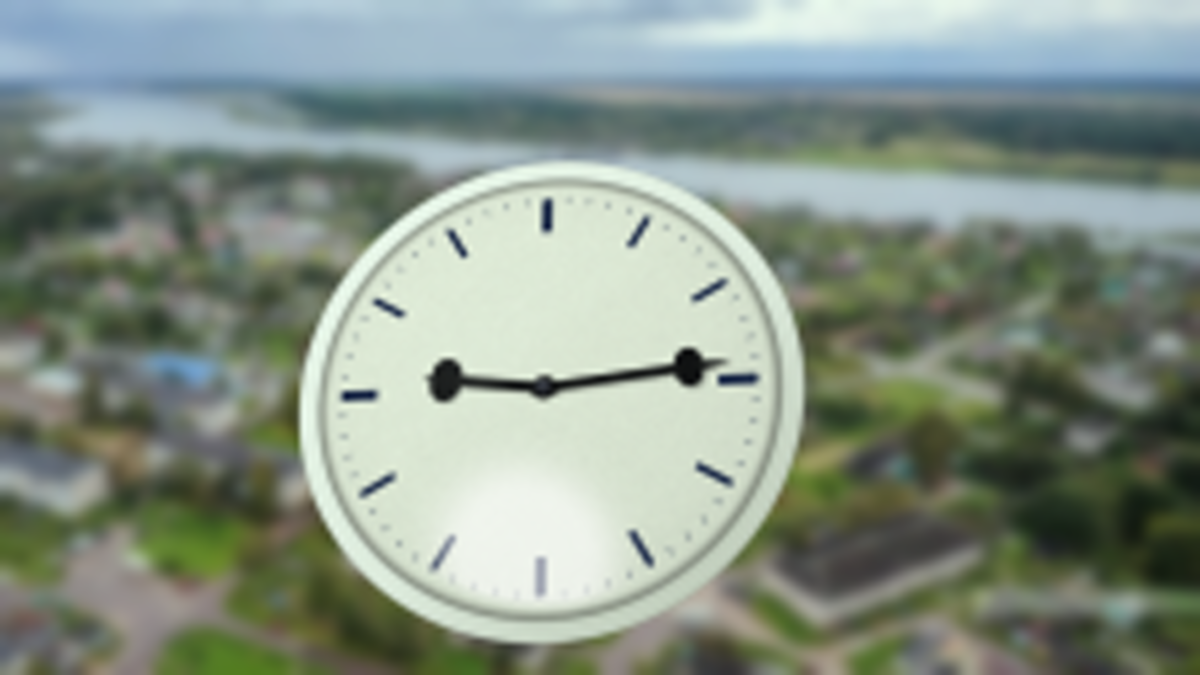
9:14
